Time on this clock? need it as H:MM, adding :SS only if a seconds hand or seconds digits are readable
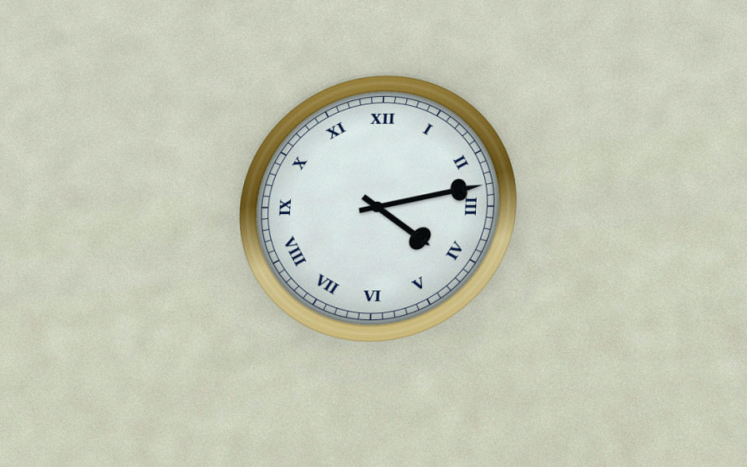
4:13
